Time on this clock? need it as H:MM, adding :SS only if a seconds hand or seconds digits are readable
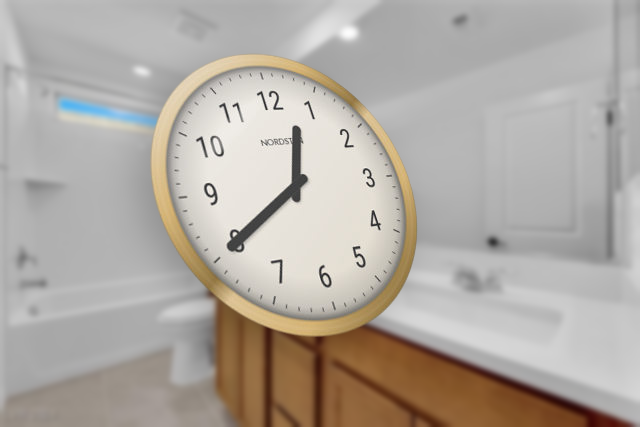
12:40
